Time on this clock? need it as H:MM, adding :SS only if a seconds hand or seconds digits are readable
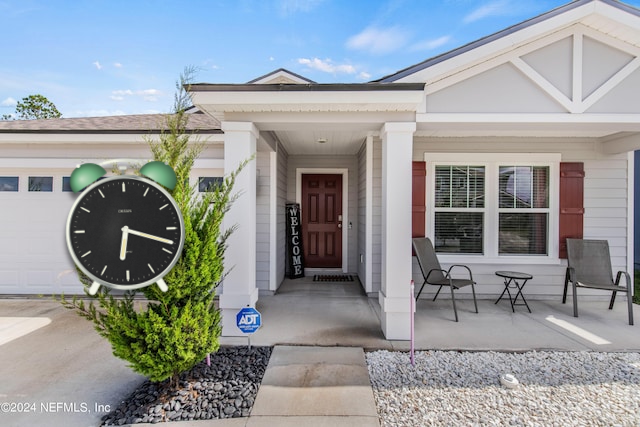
6:18
